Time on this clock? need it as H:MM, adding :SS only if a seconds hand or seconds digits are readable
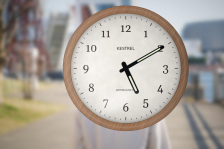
5:10
